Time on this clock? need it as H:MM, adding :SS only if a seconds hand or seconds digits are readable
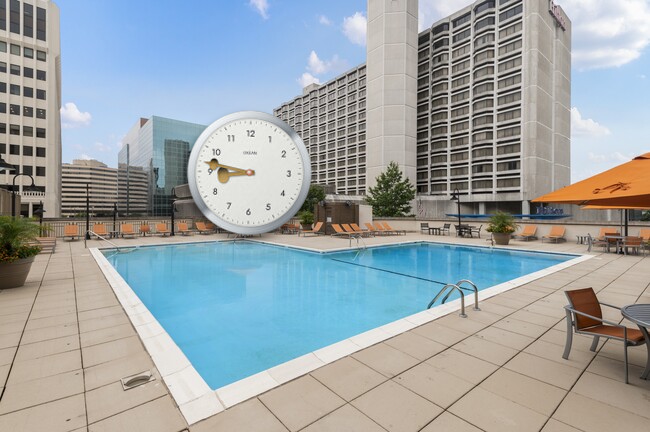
8:47
